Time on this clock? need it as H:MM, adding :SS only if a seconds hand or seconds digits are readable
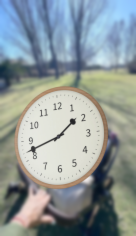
1:42
